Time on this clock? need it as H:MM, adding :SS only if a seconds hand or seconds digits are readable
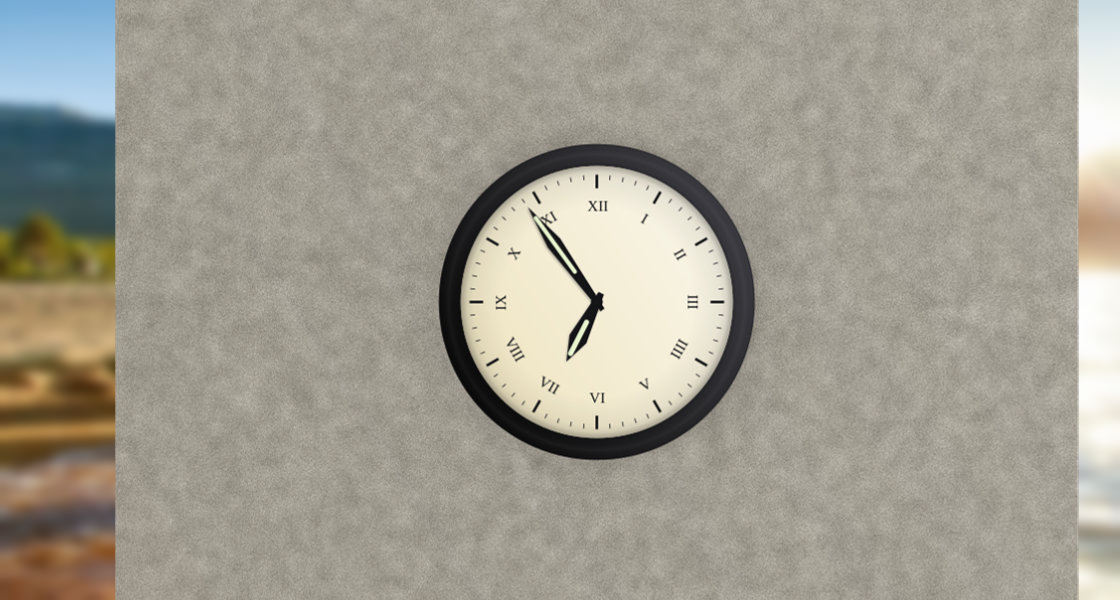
6:54
